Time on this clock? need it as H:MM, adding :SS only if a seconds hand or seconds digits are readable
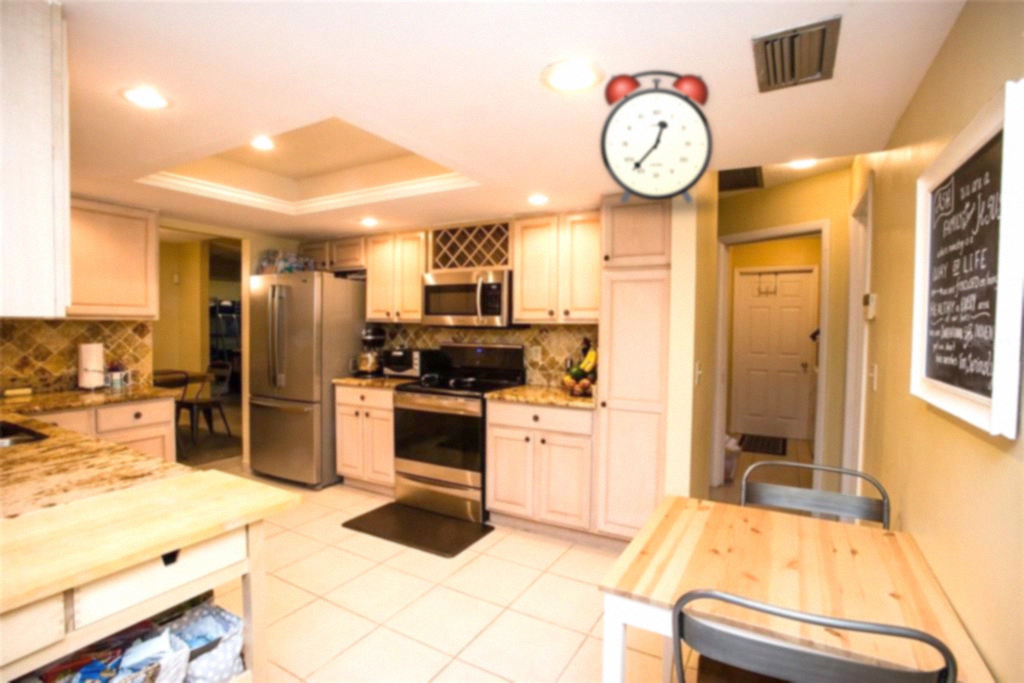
12:37
